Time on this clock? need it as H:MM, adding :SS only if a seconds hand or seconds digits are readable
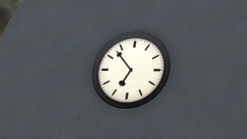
6:53
